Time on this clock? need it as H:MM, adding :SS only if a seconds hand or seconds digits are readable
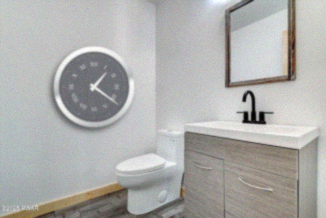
1:21
